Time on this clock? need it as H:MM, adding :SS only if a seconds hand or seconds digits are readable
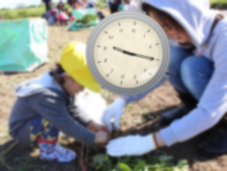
9:15
